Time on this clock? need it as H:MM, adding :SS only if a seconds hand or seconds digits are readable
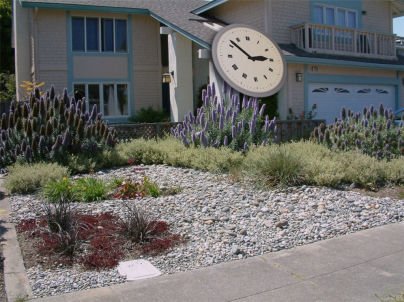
2:52
